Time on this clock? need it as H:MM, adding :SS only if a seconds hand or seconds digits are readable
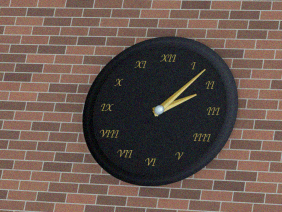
2:07
